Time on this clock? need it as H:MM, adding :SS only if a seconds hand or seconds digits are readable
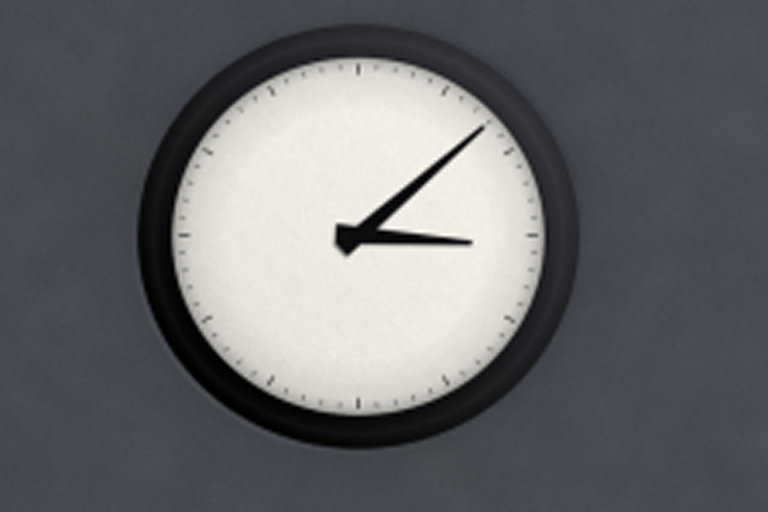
3:08
